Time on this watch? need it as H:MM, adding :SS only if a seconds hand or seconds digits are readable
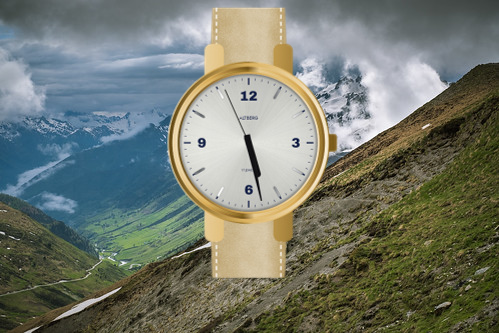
5:27:56
